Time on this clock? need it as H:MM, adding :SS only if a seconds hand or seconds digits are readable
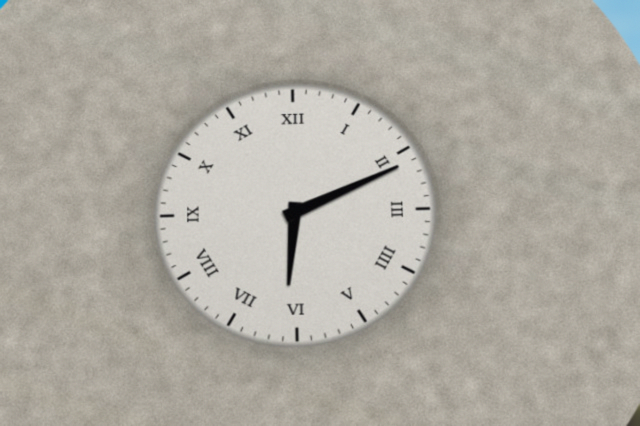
6:11
